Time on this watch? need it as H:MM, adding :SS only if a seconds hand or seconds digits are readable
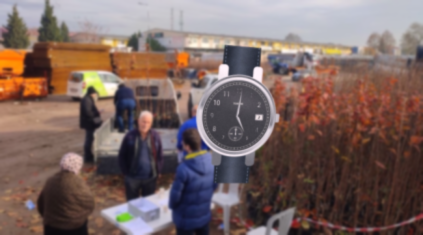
5:01
